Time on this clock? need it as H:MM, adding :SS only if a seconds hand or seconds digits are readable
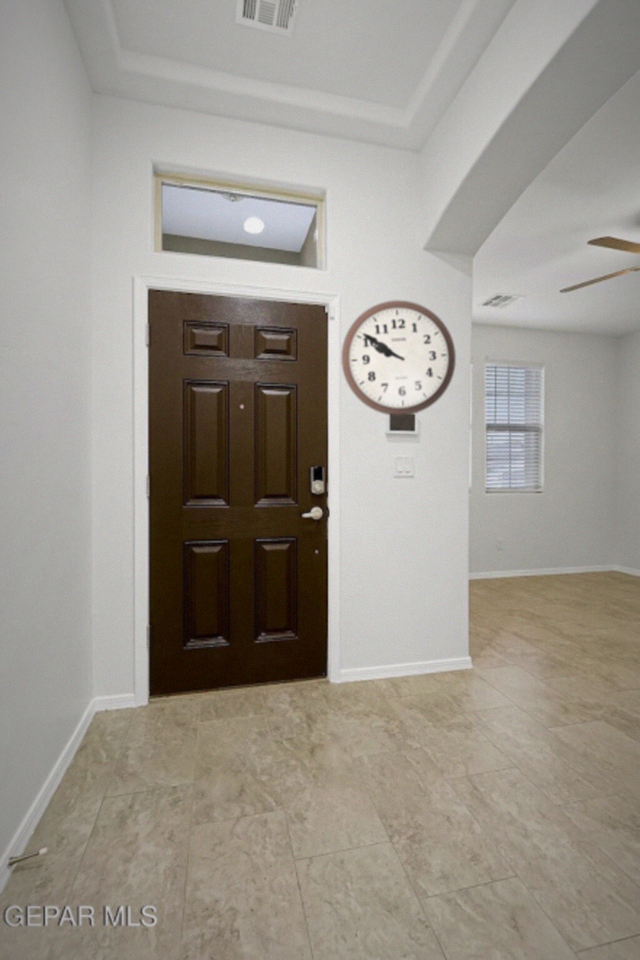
9:51
